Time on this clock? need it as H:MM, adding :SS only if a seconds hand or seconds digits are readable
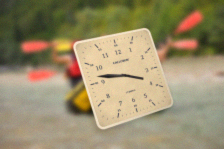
3:47
